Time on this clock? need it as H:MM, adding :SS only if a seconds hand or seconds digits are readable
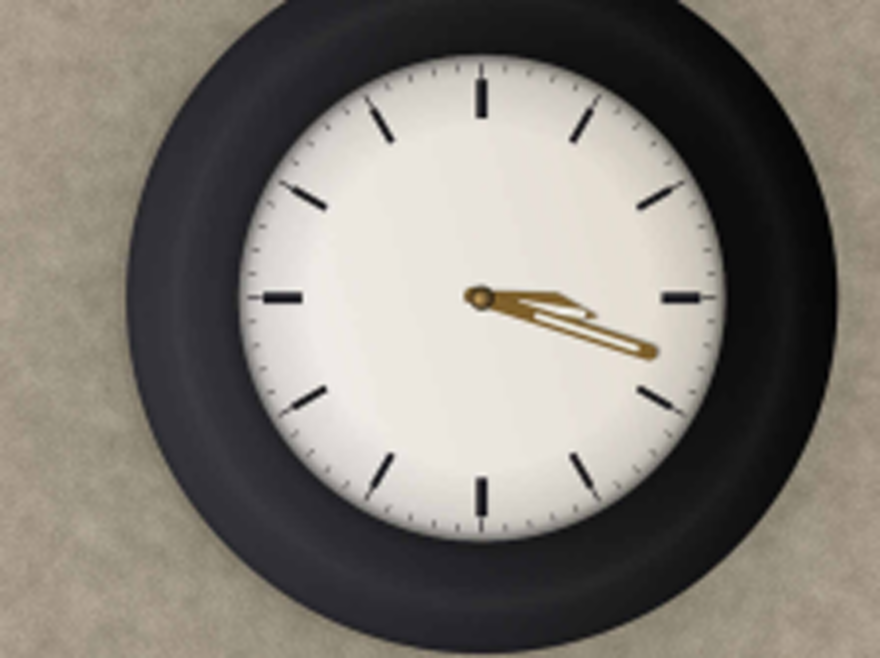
3:18
